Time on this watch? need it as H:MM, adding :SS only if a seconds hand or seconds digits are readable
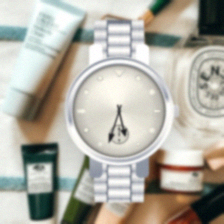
5:33
